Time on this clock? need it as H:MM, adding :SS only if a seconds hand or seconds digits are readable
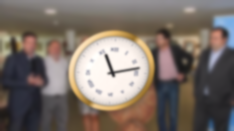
11:13
